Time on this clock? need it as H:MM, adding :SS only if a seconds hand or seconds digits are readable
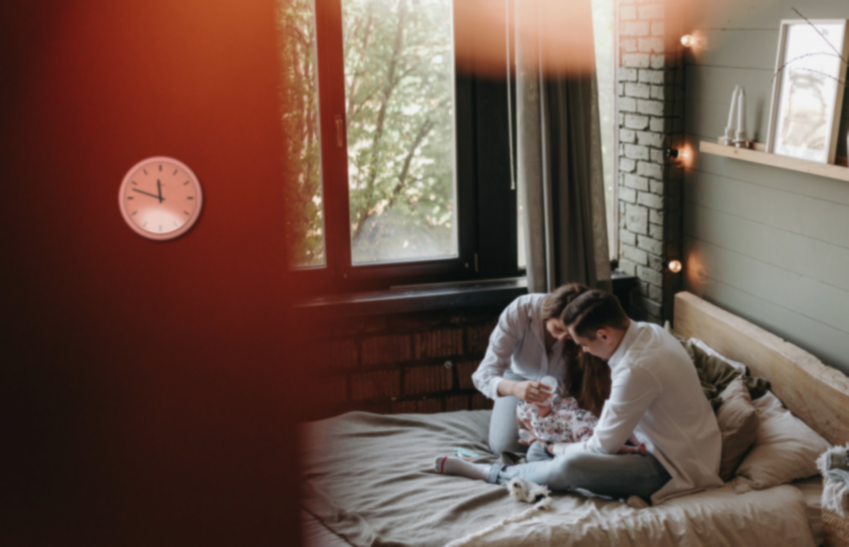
11:48
